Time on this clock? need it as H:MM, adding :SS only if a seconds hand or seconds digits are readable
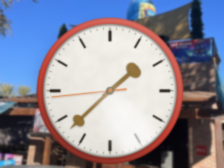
1:37:44
